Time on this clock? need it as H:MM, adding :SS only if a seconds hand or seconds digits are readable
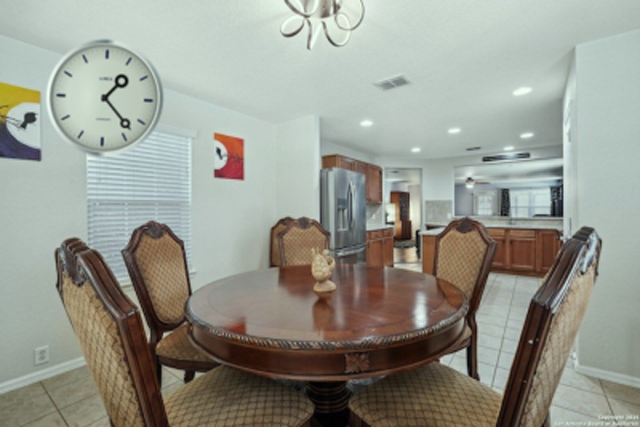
1:23
